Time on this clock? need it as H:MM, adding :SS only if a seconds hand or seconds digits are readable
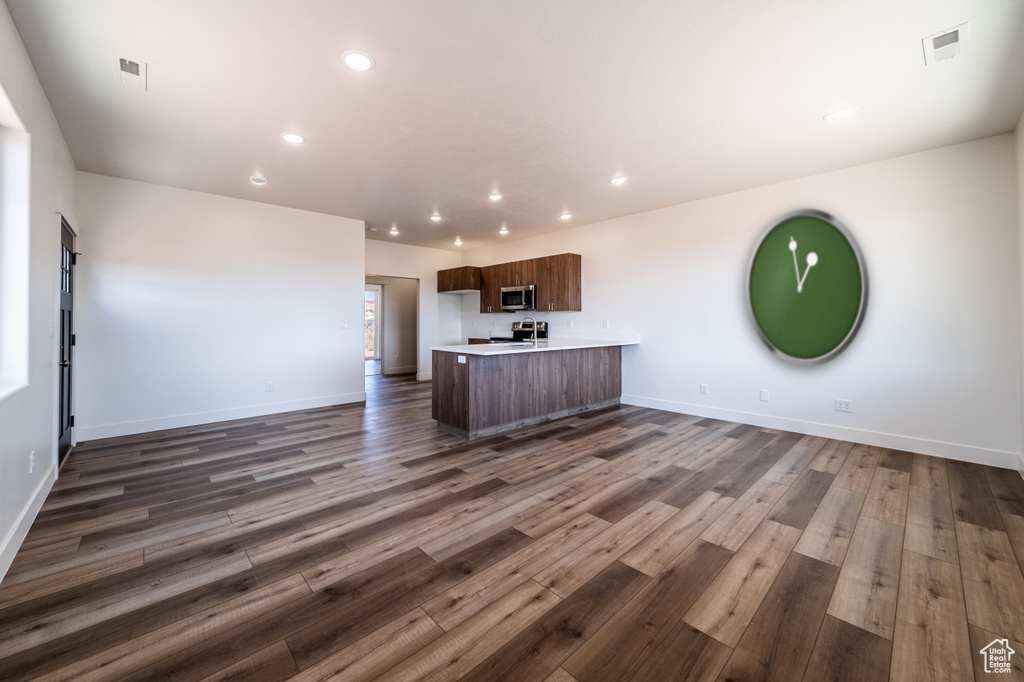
12:58
